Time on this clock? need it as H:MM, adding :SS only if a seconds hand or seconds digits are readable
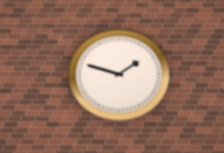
1:48
